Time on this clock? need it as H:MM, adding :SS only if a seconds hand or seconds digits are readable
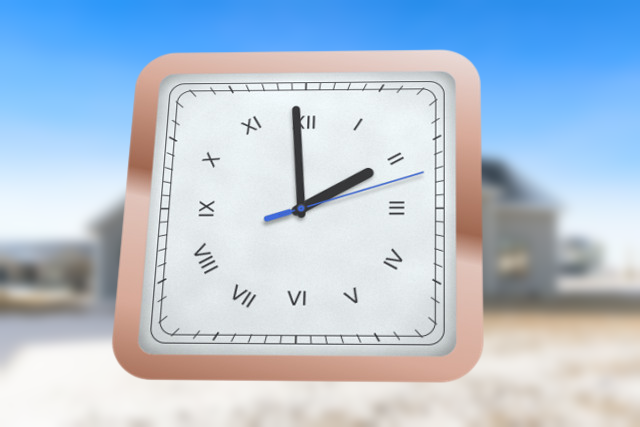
1:59:12
